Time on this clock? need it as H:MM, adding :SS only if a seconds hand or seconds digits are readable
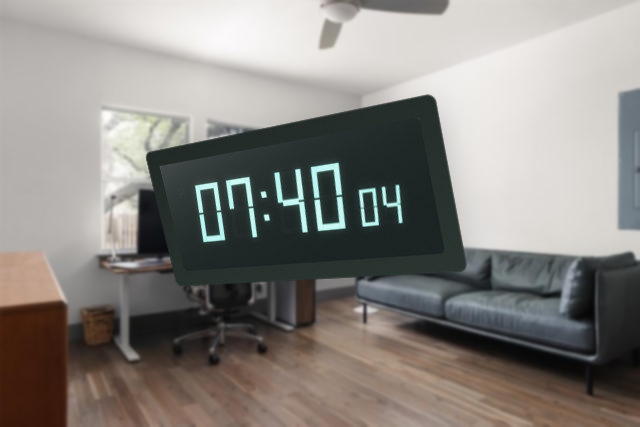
7:40:04
